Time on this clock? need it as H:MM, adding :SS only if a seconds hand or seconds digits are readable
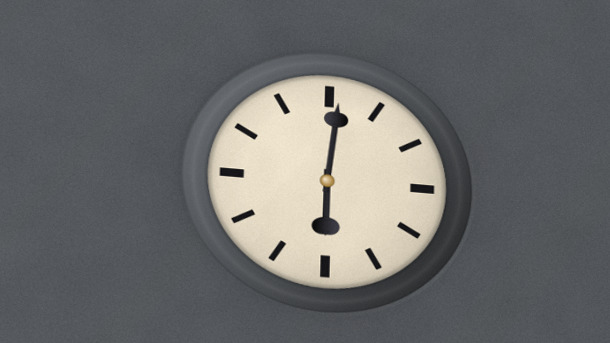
6:01
